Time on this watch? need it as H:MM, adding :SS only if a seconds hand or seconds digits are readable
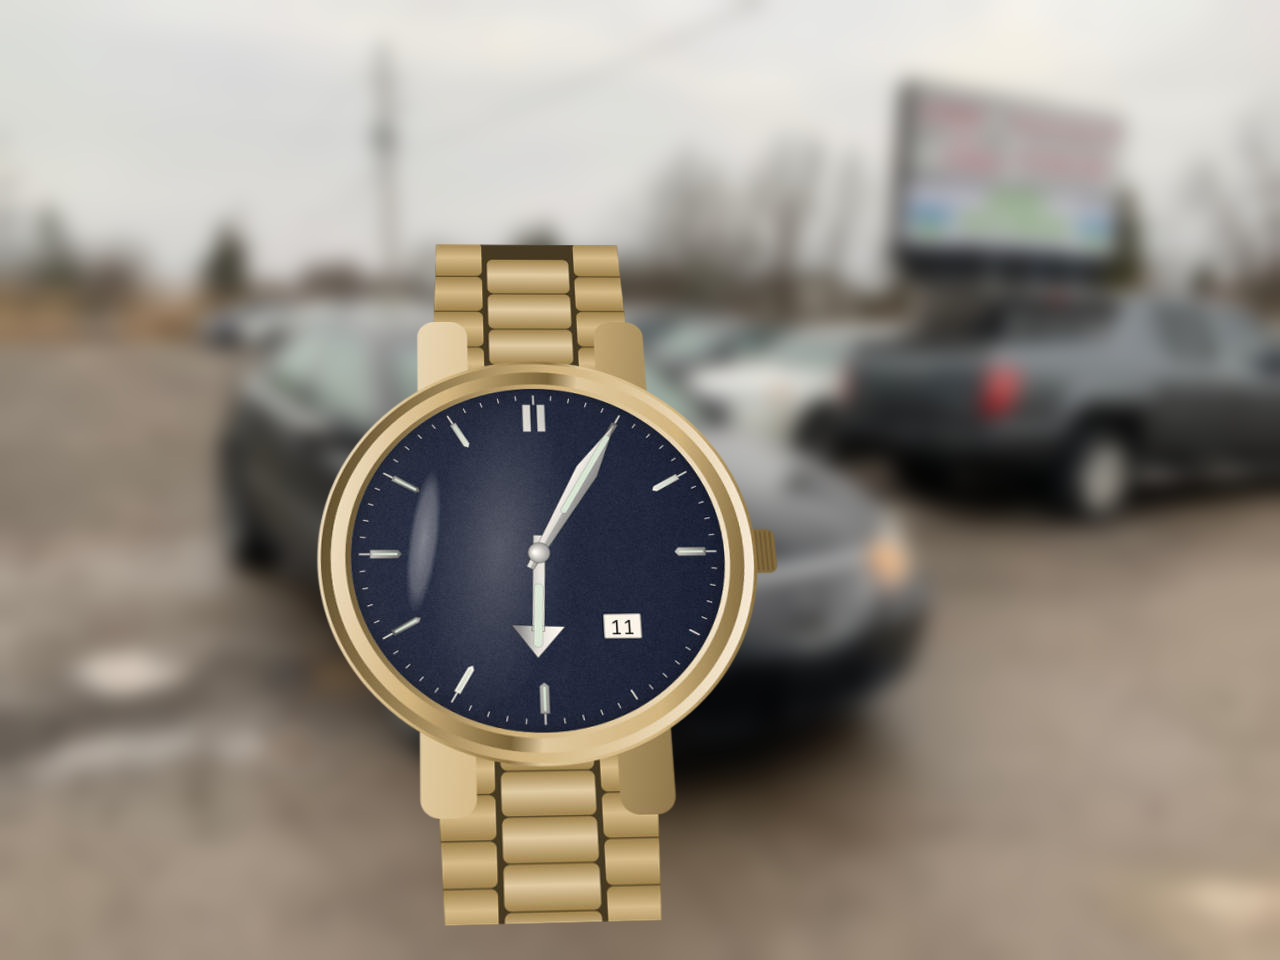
6:05
